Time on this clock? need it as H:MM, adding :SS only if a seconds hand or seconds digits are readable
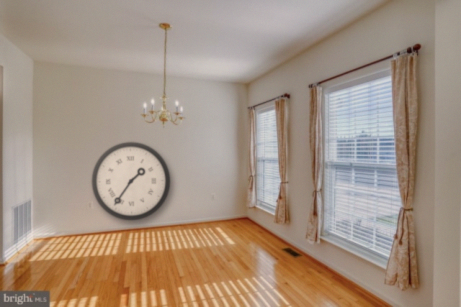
1:36
